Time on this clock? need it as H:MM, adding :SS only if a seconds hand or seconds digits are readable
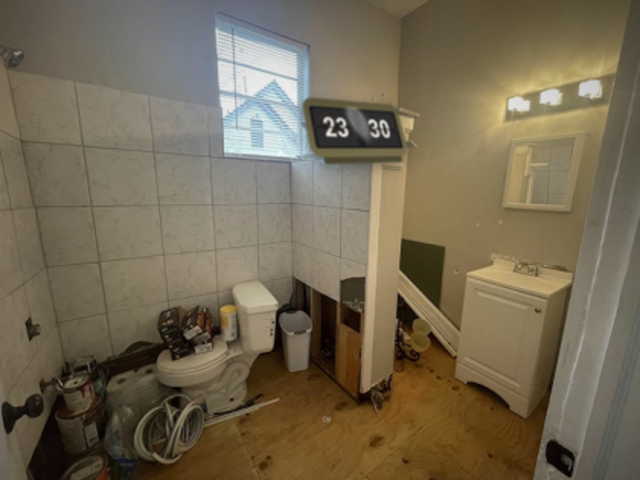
23:30
